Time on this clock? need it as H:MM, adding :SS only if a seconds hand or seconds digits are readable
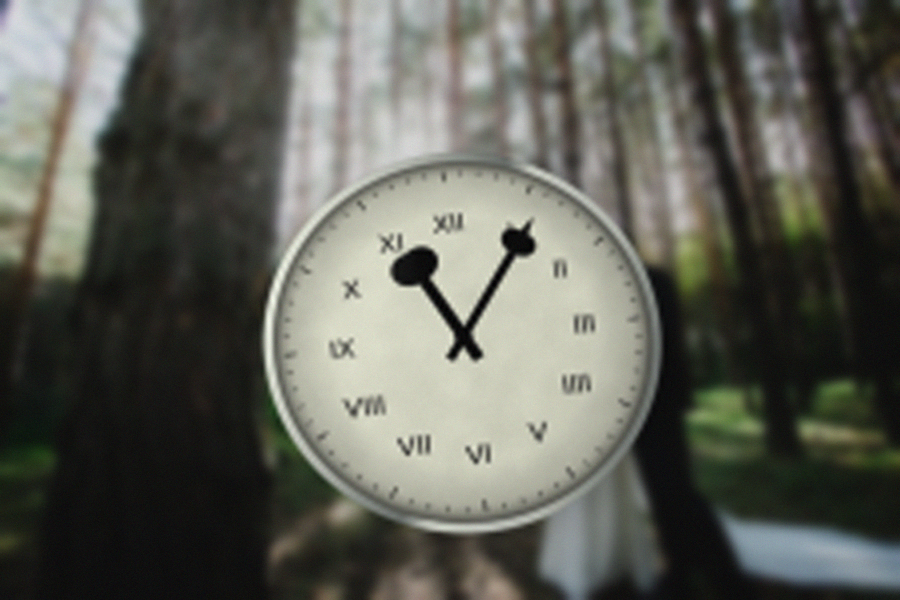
11:06
